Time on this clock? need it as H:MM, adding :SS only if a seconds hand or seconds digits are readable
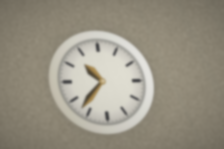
10:37
